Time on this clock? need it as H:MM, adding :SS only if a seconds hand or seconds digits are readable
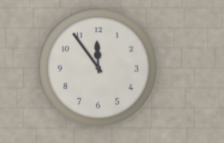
11:54
